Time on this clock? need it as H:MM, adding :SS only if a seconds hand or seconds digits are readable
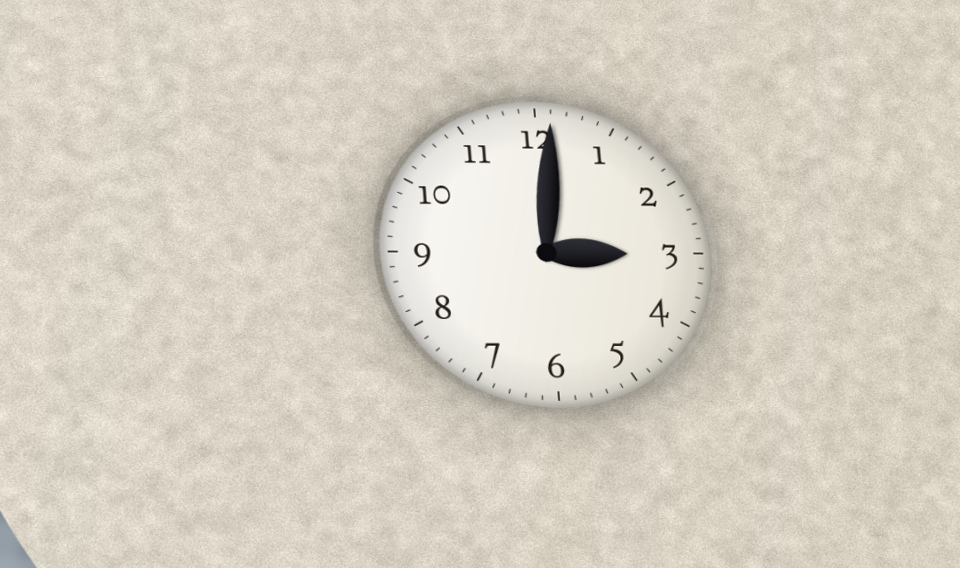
3:01
